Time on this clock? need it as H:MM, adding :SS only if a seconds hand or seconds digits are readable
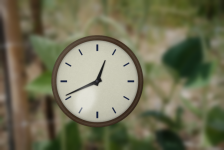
12:41
